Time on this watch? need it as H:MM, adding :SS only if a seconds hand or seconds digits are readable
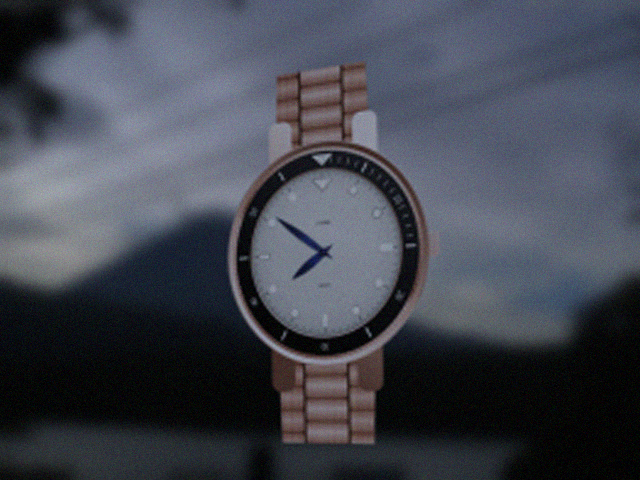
7:51
